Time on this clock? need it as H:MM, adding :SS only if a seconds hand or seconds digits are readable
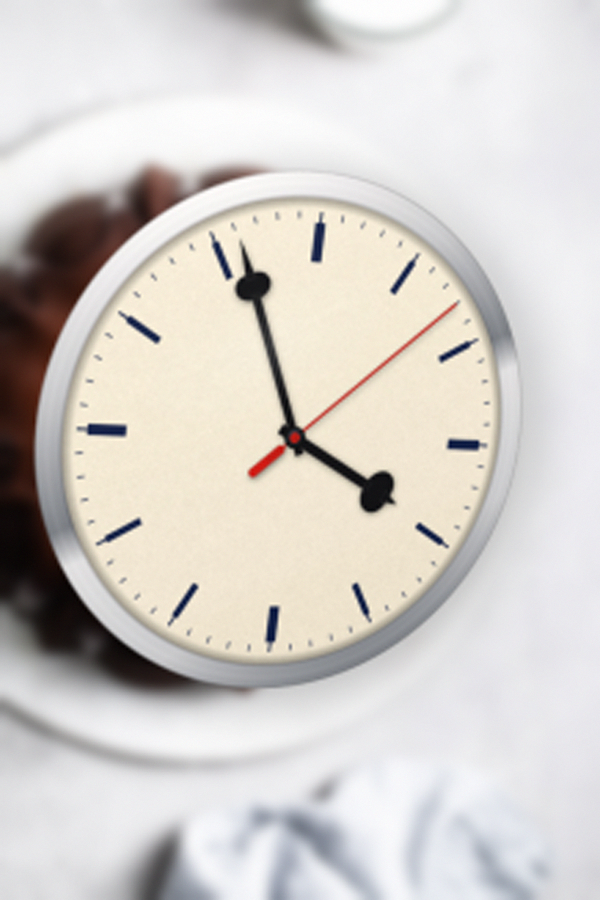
3:56:08
